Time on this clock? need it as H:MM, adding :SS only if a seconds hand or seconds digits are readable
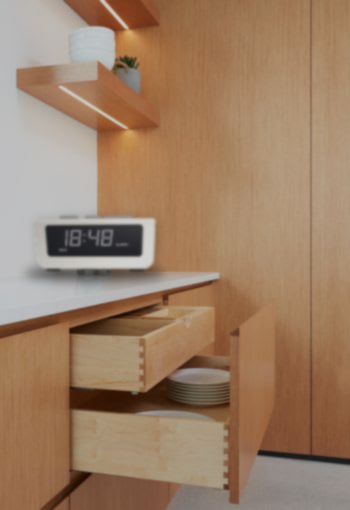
18:48
